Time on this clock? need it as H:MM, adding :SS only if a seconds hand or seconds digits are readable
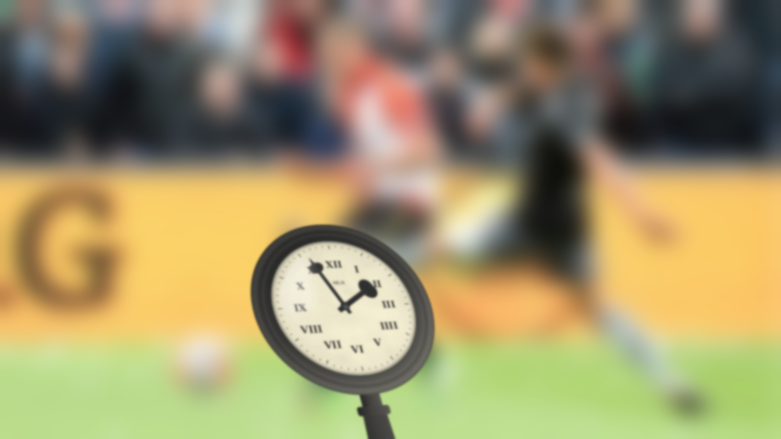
1:56
